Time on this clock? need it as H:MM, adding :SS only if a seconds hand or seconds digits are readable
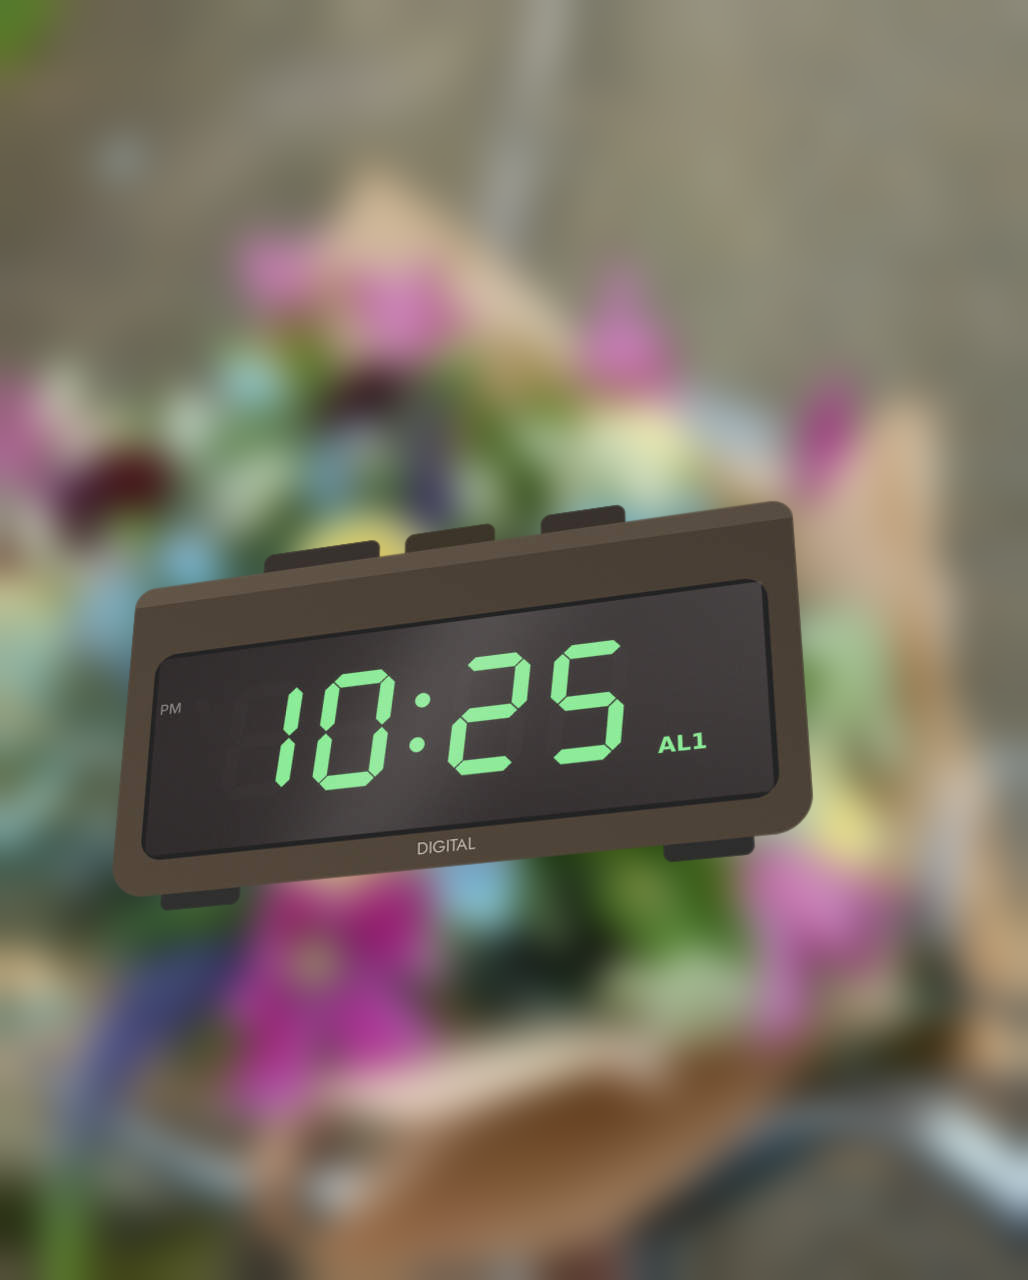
10:25
